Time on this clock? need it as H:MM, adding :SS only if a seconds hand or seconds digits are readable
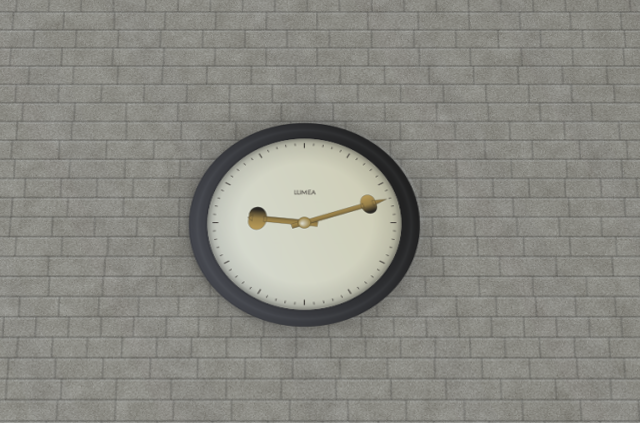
9:12
